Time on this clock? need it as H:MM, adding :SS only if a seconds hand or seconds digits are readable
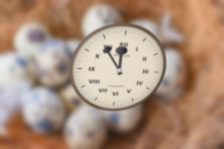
11:54
